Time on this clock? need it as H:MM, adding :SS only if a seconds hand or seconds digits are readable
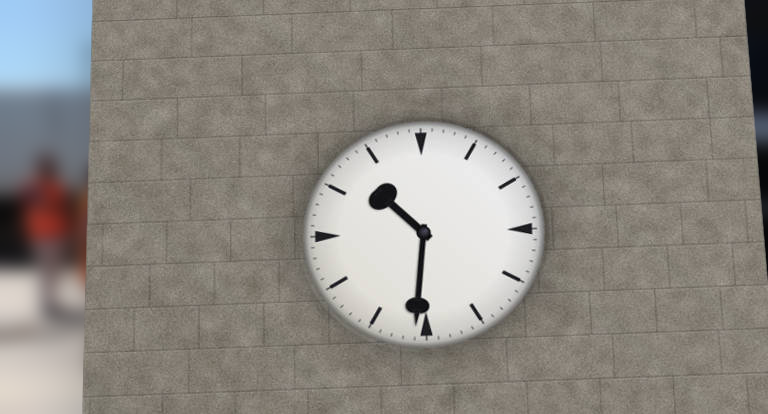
10:31
